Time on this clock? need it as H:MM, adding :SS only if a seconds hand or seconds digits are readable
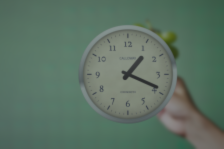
1:19
